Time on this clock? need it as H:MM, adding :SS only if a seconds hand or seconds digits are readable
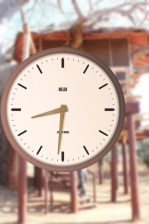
8:31
